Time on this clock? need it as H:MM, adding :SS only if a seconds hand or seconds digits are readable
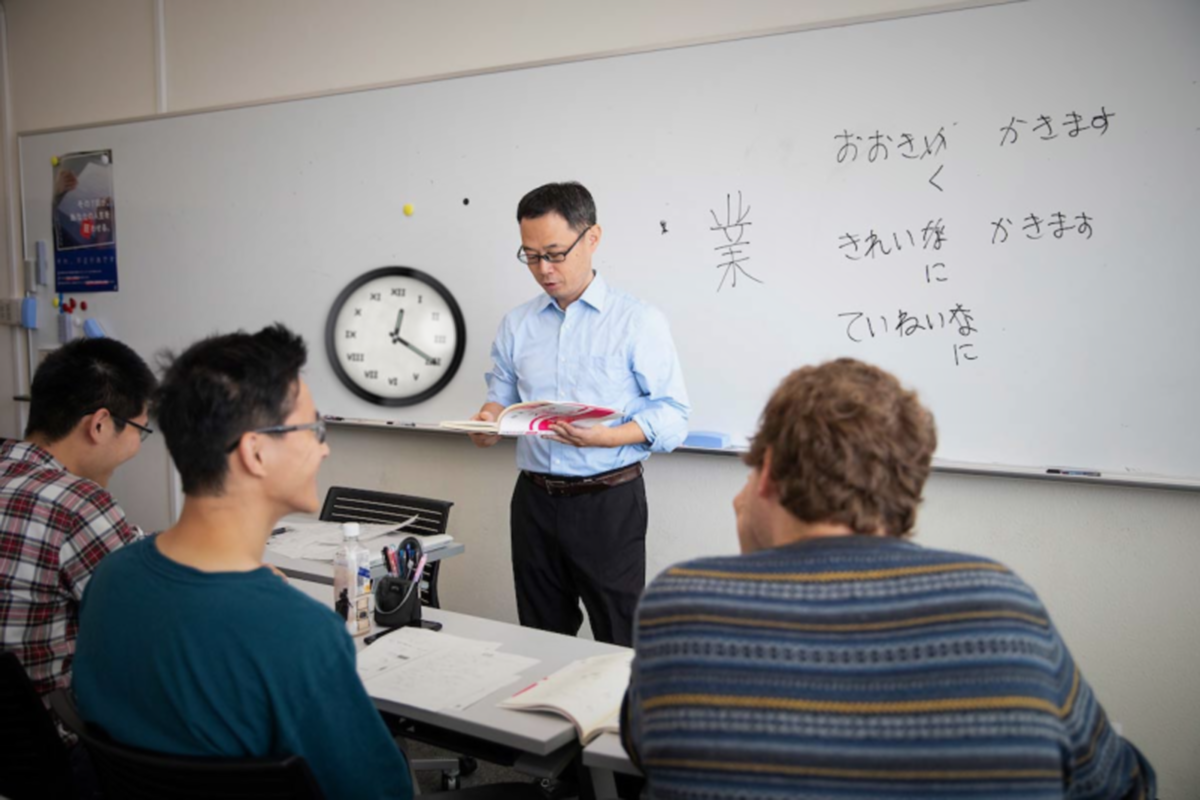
12:20
